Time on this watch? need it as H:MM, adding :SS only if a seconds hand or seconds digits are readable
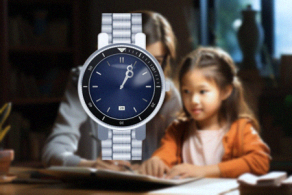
1:04
